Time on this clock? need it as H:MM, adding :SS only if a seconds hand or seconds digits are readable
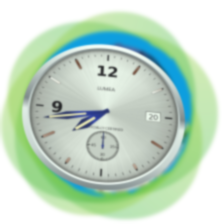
7:43
